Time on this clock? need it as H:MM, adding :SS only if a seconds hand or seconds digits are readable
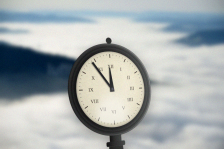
11:54
